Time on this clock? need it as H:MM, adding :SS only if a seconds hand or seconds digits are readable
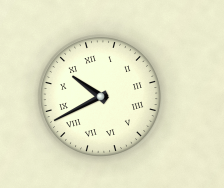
10:43
